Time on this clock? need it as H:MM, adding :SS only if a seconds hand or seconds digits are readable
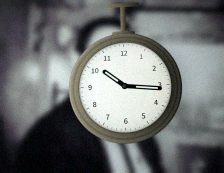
10:16
